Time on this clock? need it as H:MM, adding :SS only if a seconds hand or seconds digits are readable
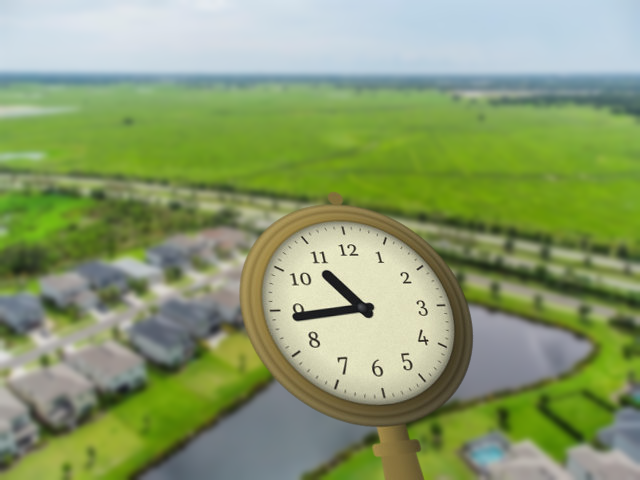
10:44
